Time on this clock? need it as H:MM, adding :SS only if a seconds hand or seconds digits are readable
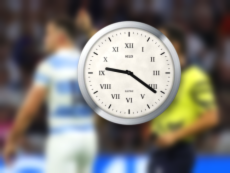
9:21
